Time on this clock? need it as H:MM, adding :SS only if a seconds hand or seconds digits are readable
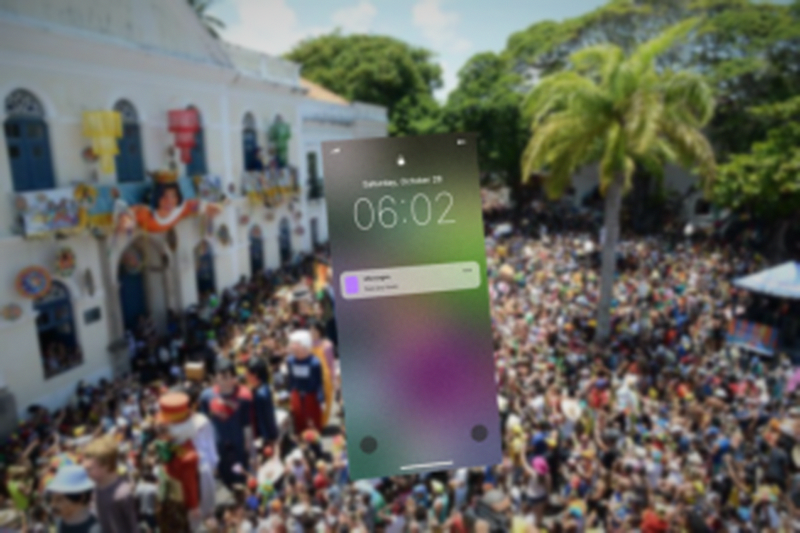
6:02
